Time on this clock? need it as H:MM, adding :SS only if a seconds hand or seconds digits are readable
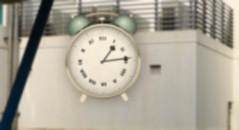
1:14
